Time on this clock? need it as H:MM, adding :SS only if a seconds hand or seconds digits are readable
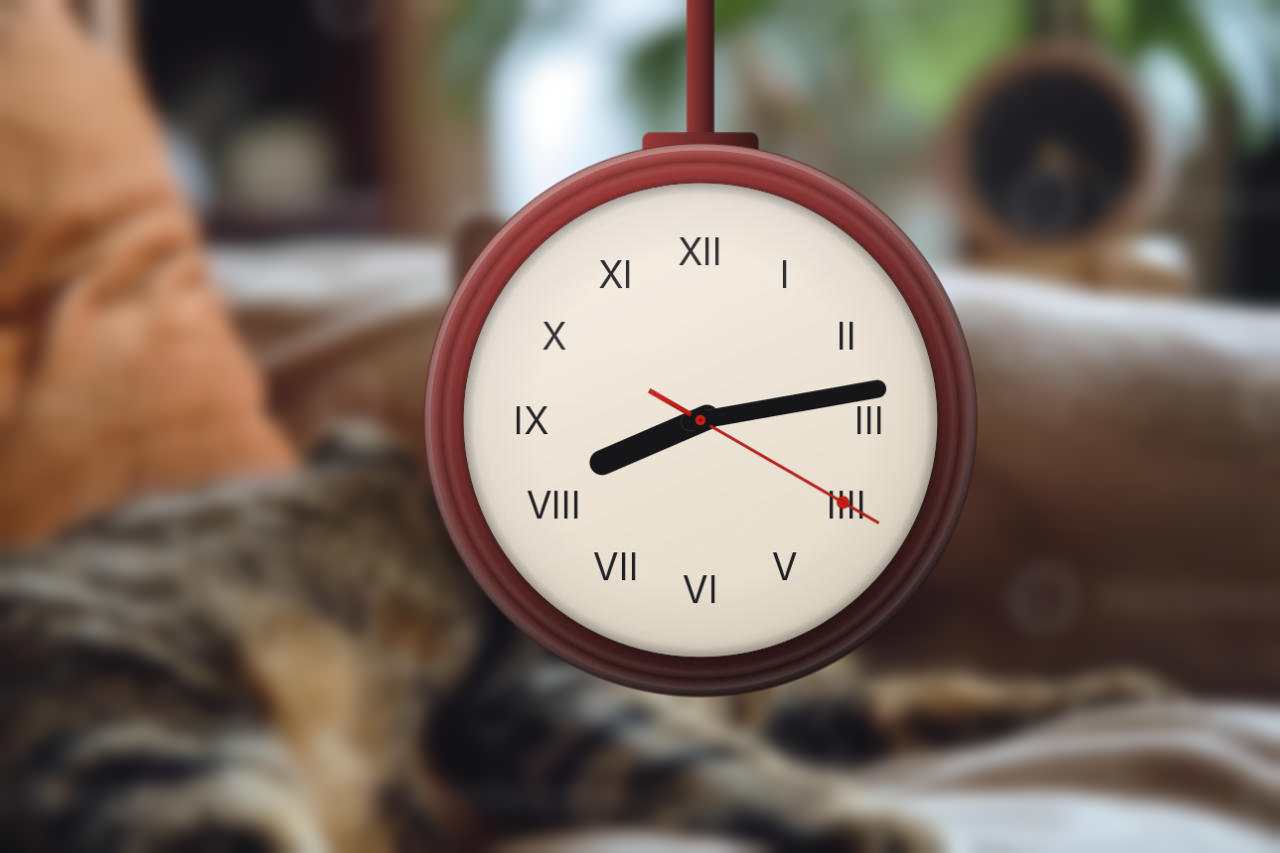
8:13:20
